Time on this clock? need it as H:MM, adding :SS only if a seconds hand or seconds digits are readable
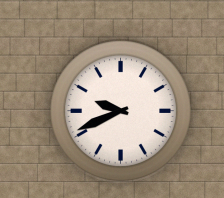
9:41
